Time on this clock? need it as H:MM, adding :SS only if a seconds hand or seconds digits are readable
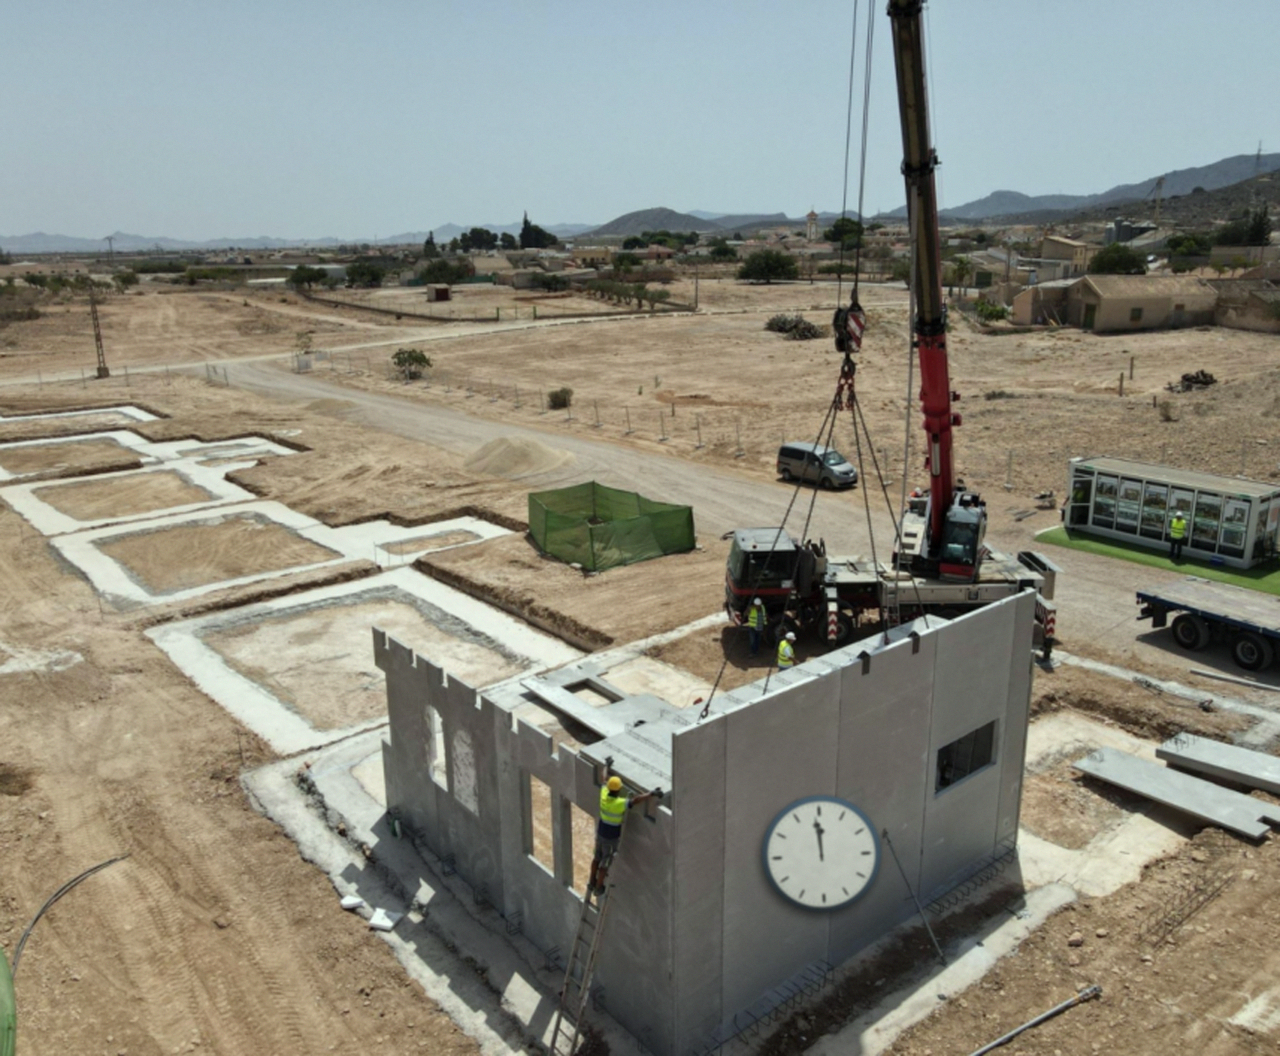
11:59
